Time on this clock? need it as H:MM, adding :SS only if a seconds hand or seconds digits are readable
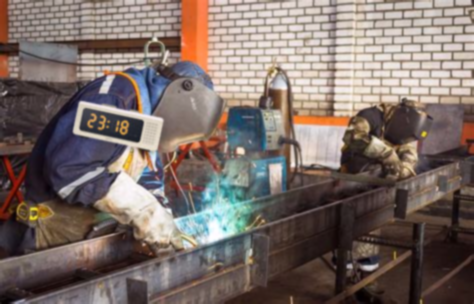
23:18
